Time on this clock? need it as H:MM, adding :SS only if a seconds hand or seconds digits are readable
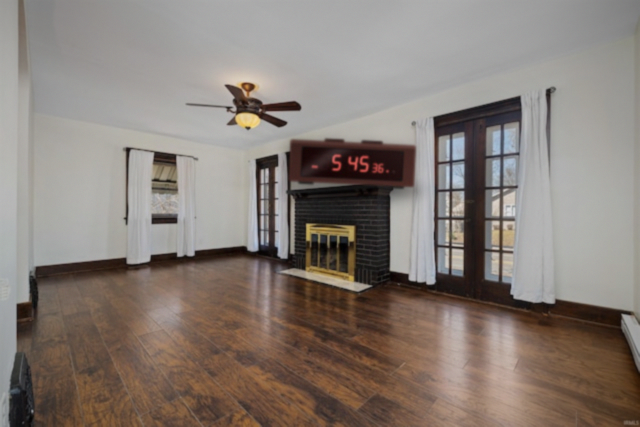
5:45
